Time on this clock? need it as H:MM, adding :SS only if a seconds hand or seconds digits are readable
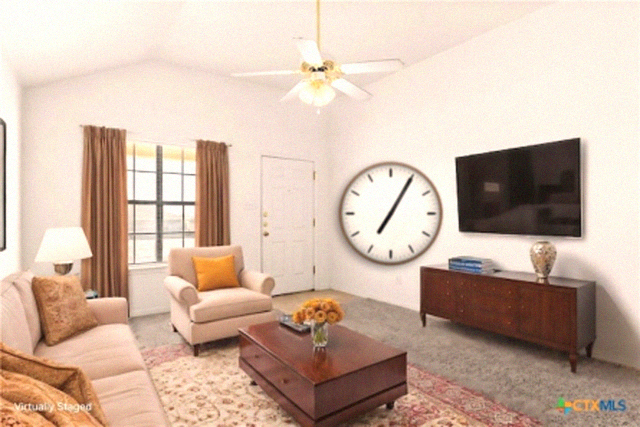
7:05
